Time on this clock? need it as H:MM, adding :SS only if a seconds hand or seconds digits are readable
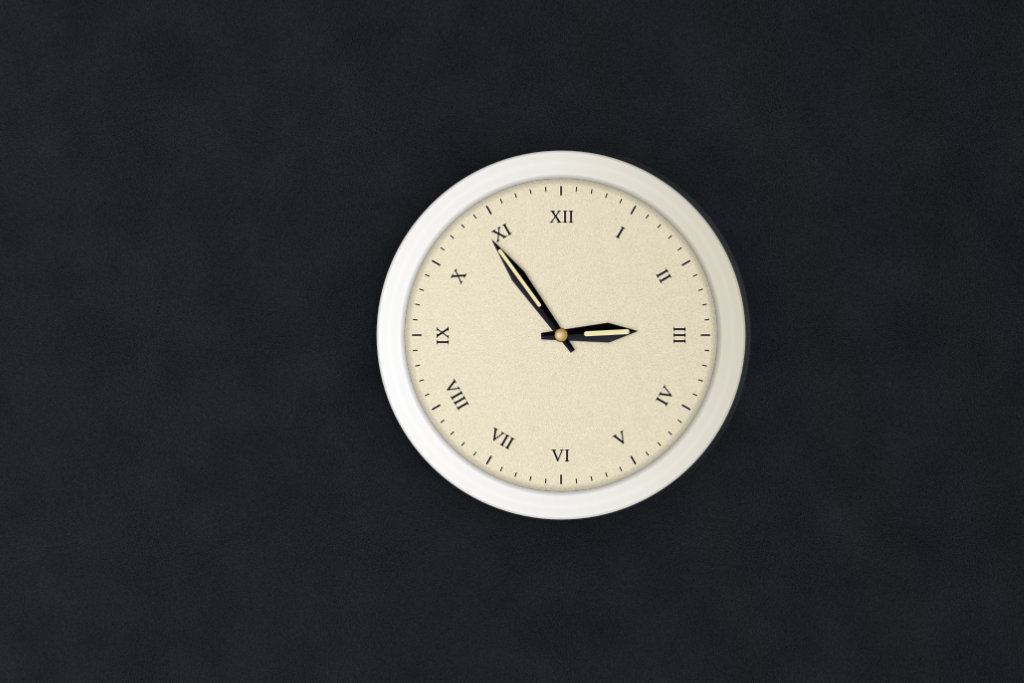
2:54
